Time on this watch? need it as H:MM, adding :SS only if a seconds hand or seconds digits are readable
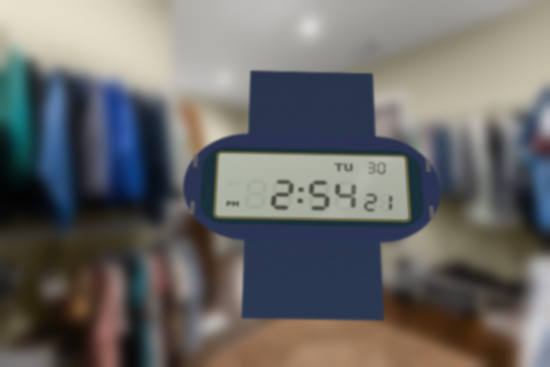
2:54:21
